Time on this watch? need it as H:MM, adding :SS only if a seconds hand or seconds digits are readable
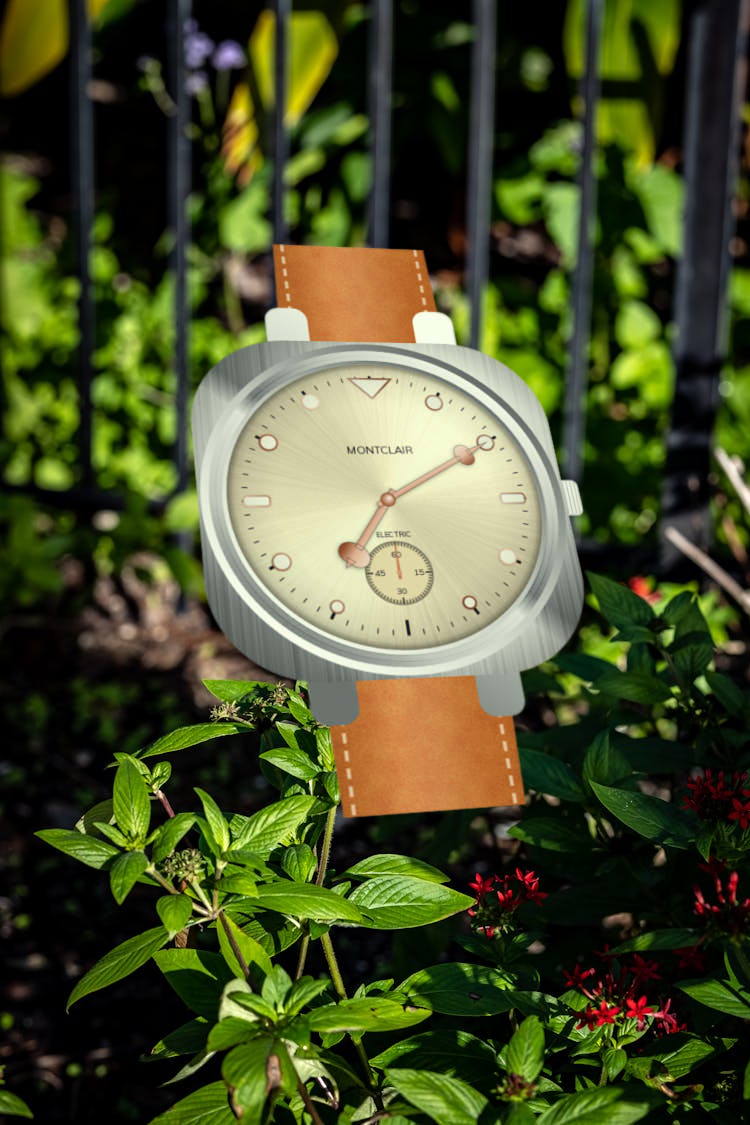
7:10
